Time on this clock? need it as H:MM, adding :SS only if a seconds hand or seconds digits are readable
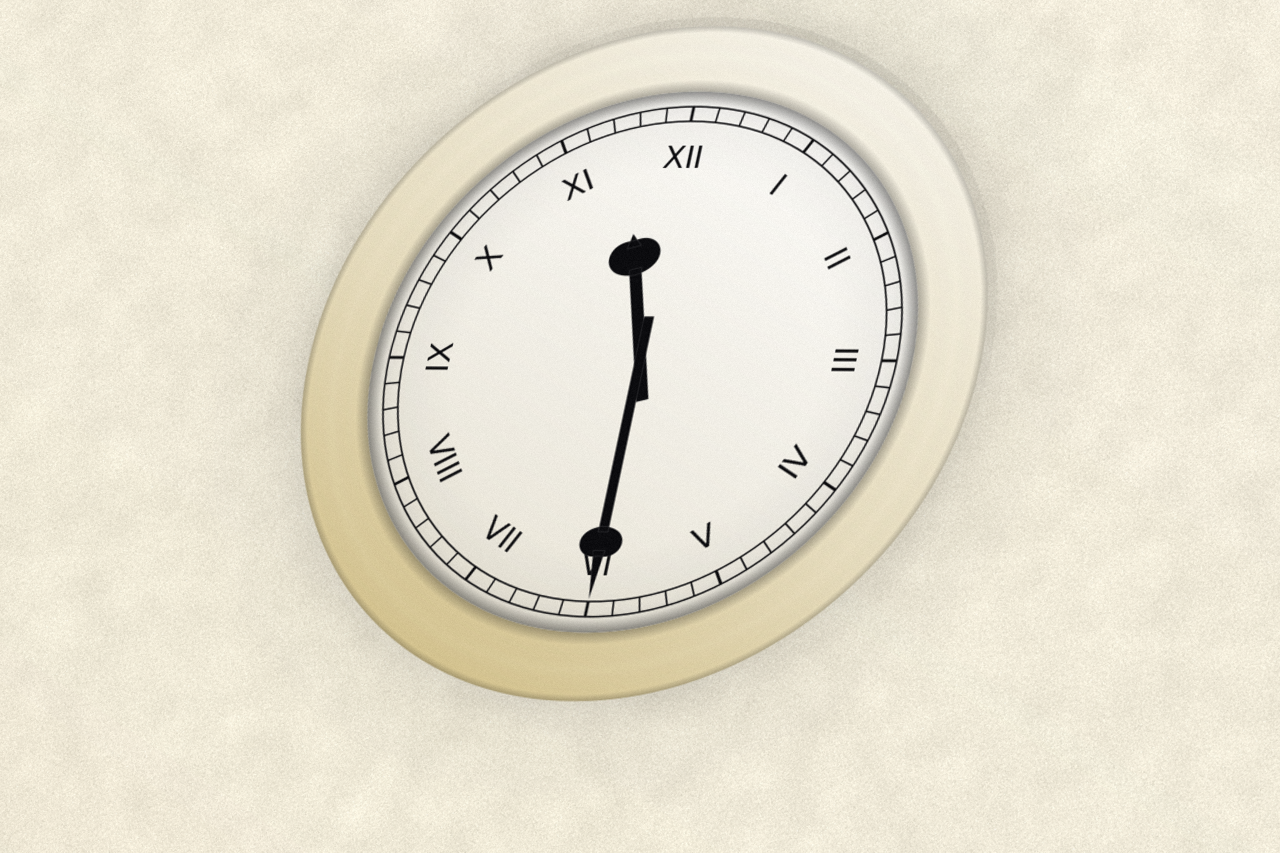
11:30
